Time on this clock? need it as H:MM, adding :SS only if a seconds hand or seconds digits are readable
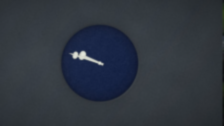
9:48
